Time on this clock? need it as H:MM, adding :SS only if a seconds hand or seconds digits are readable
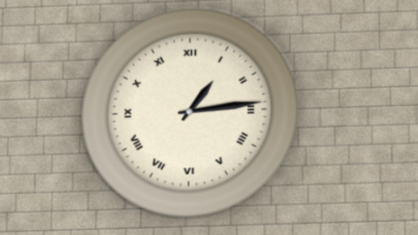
1:14
